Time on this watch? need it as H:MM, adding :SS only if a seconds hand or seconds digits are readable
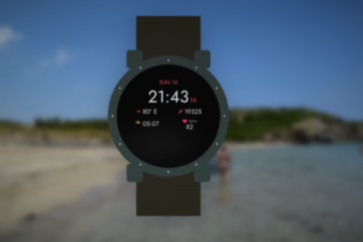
21:43
